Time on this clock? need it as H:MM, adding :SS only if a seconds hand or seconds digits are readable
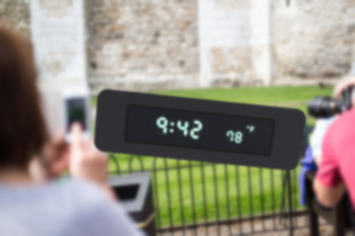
9:42
